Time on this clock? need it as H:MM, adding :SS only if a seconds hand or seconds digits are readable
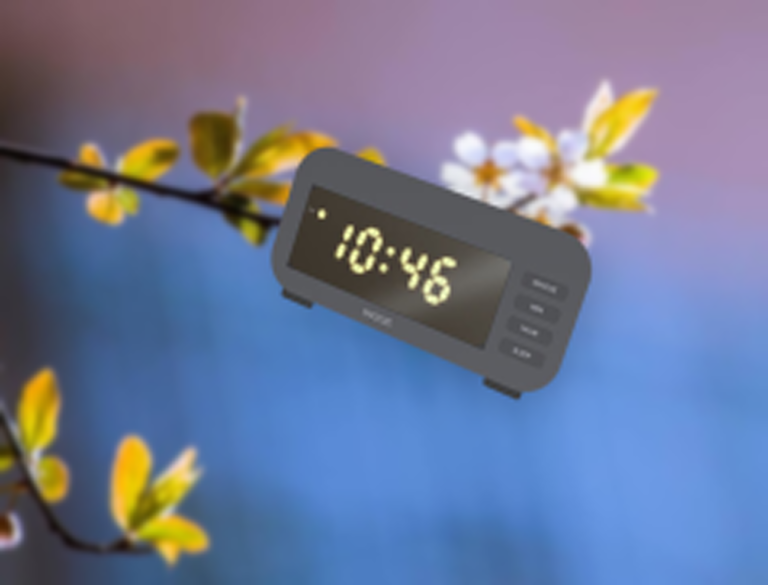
10:46
